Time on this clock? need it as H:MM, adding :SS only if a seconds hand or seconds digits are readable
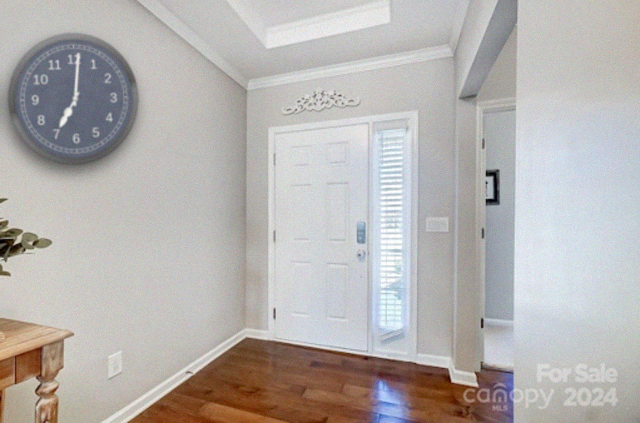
7:01
